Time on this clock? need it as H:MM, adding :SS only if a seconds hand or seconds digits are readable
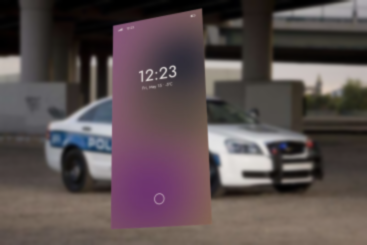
12:23
